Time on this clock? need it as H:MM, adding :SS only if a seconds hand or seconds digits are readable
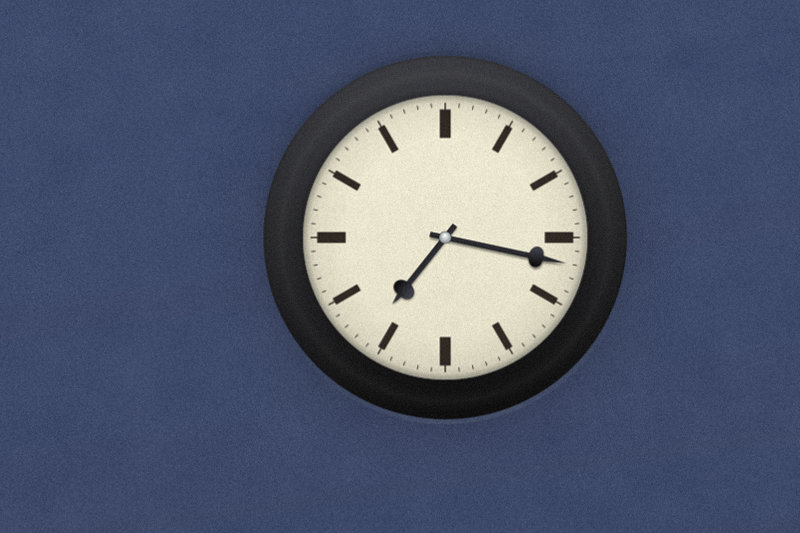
7:17
